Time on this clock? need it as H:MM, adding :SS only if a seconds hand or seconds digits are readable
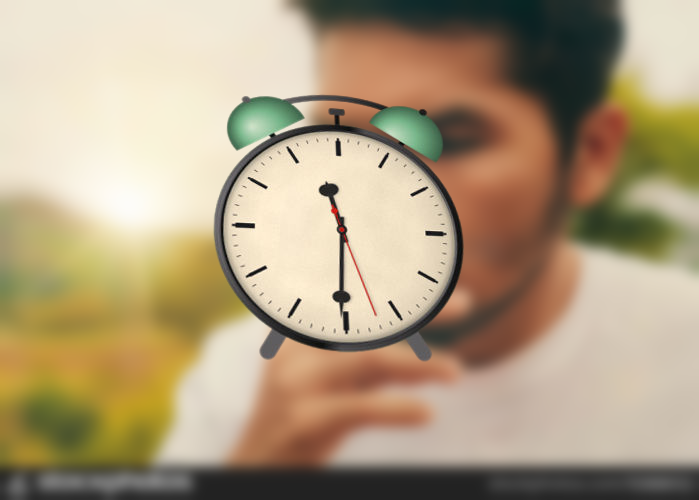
11:30:27
